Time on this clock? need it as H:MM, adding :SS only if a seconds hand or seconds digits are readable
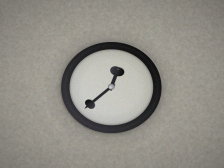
12:38
